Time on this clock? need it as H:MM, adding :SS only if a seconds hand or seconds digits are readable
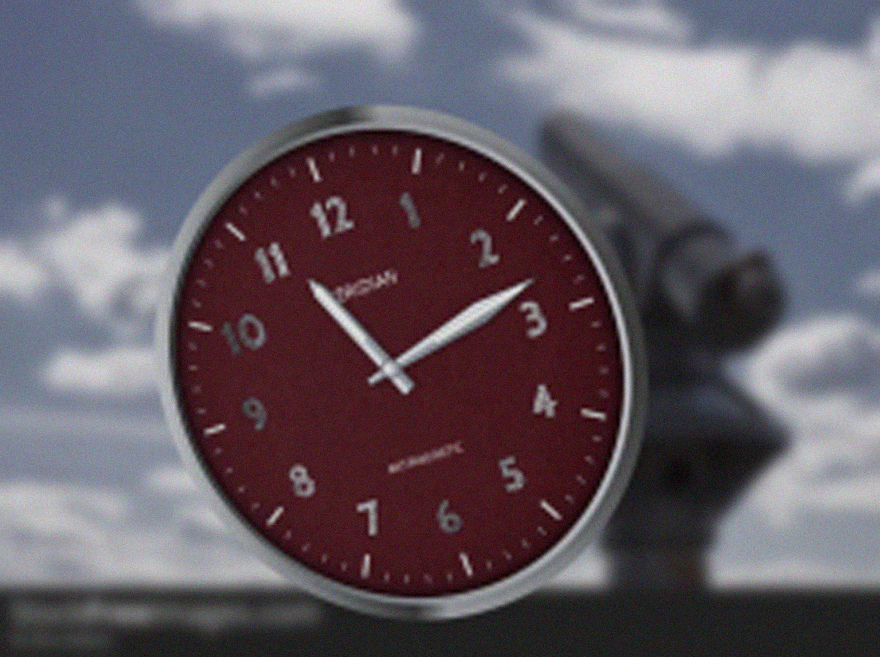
11:13
